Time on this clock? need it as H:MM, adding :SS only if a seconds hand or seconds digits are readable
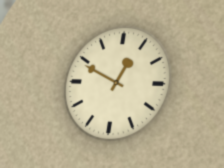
12:49
